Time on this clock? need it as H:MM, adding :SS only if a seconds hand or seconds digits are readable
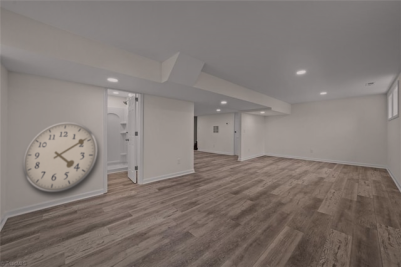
4:09
